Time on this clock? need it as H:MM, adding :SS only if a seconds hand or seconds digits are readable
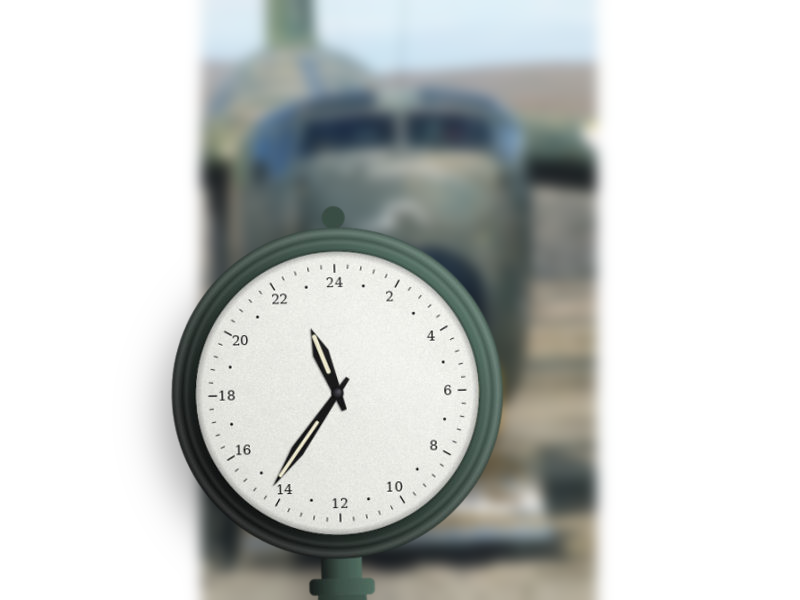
22:36
